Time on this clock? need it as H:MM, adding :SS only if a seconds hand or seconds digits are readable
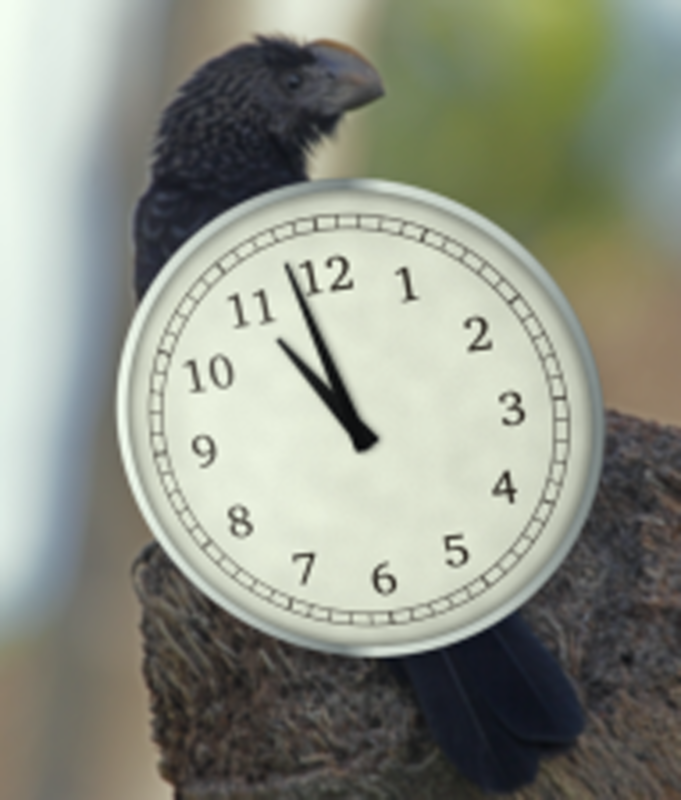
10:58
